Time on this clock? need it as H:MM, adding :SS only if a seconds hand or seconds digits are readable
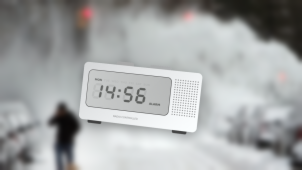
14:56
